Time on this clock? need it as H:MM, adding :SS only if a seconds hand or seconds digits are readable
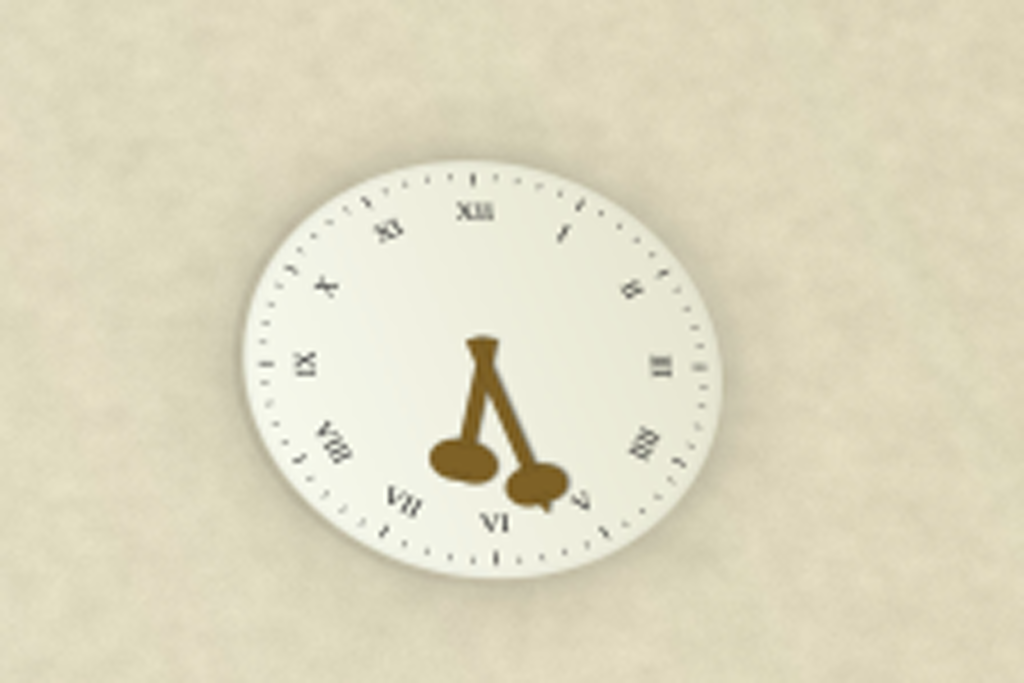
6:27
